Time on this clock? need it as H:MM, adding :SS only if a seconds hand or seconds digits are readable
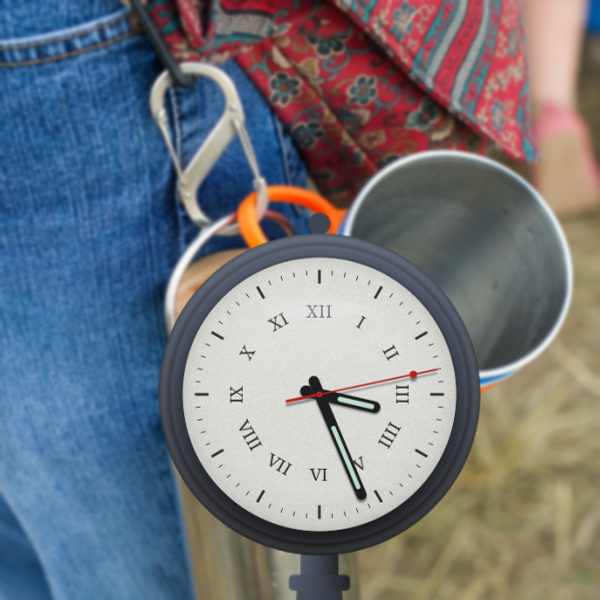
3:26:13
